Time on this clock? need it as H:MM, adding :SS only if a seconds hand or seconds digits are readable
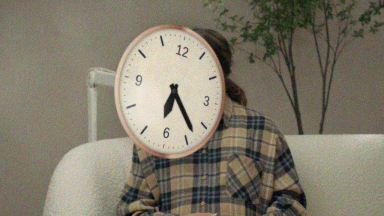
6:23
